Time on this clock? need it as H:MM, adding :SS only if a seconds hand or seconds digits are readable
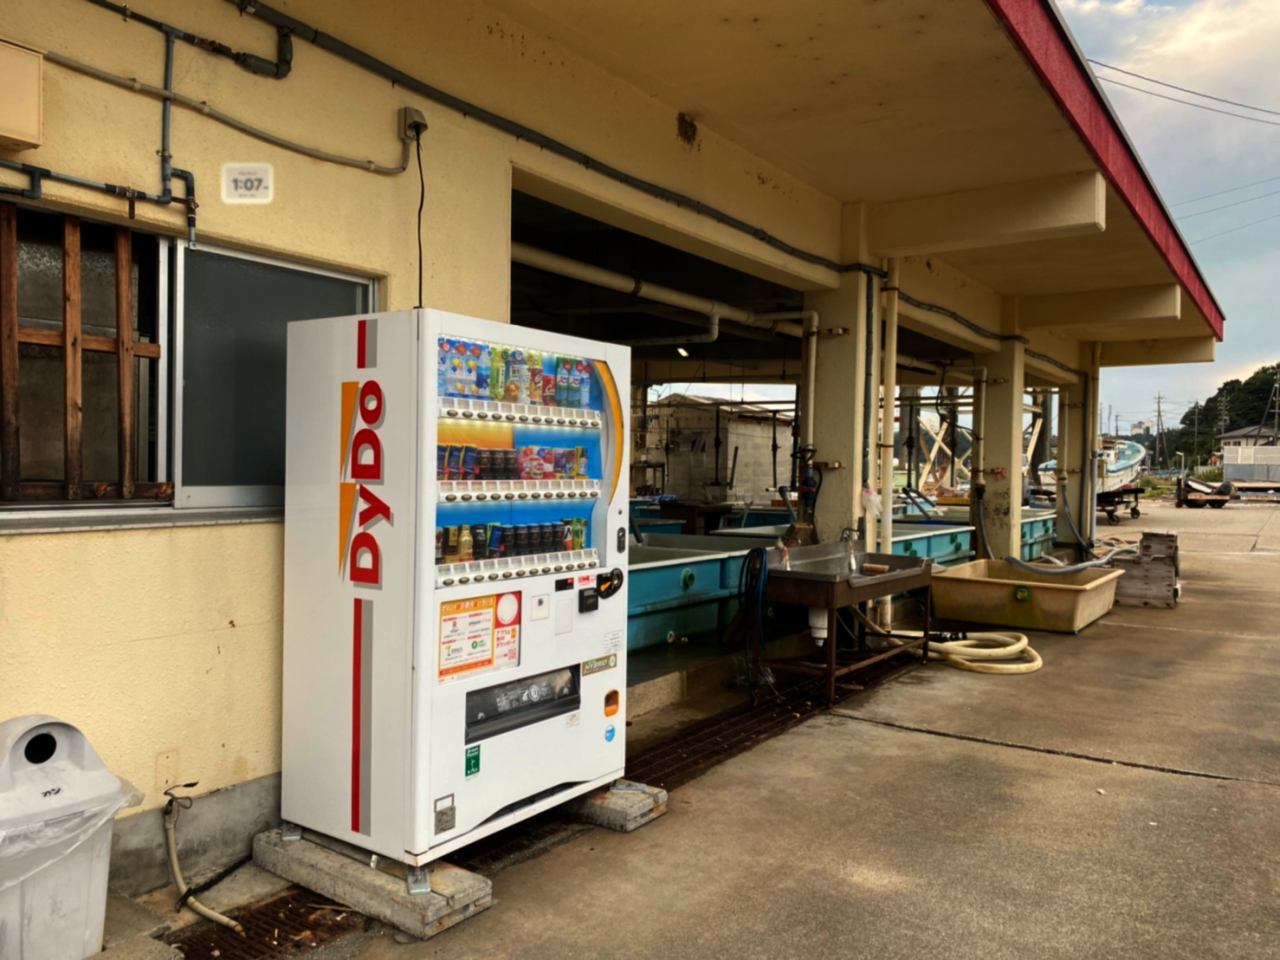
1:07
